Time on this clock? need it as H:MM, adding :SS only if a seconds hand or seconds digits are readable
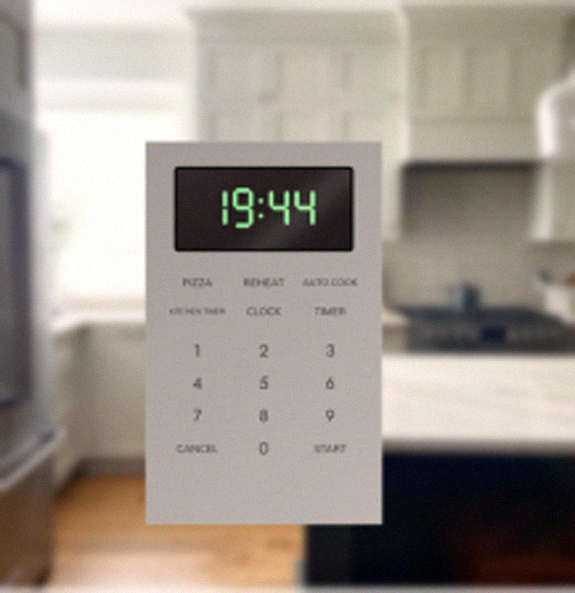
19:44
